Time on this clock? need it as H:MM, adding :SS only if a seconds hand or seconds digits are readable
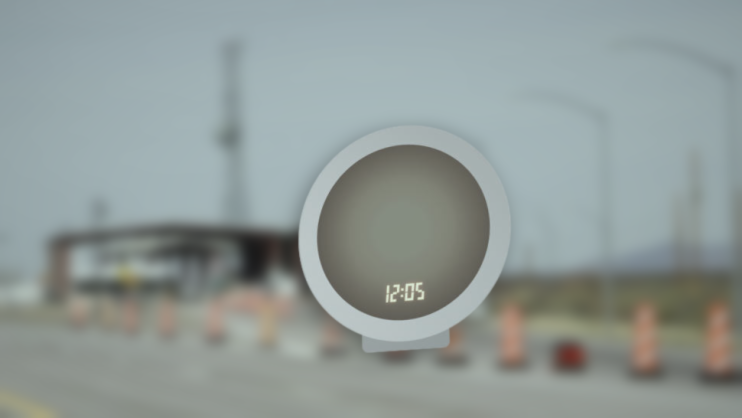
12:05
